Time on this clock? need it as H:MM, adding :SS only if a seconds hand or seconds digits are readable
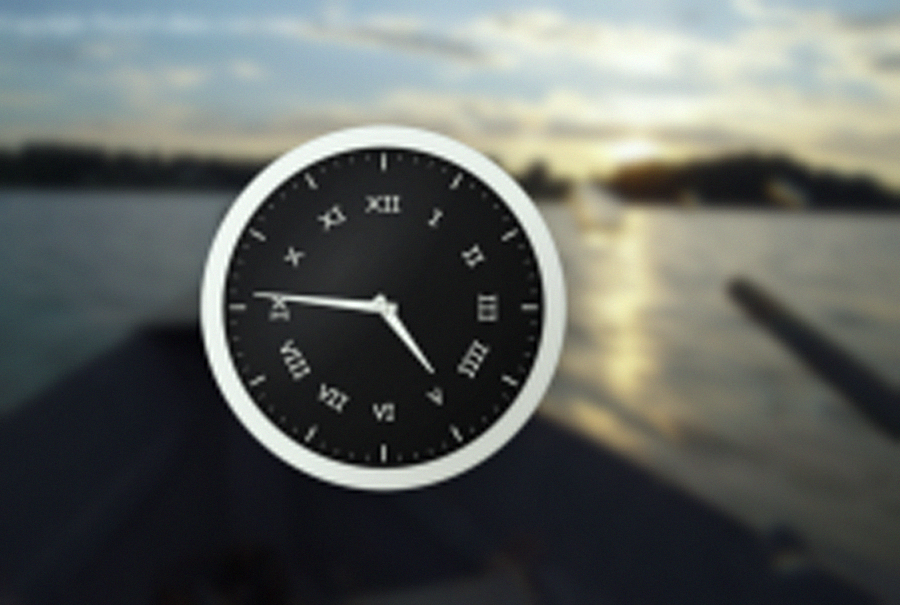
4:46
